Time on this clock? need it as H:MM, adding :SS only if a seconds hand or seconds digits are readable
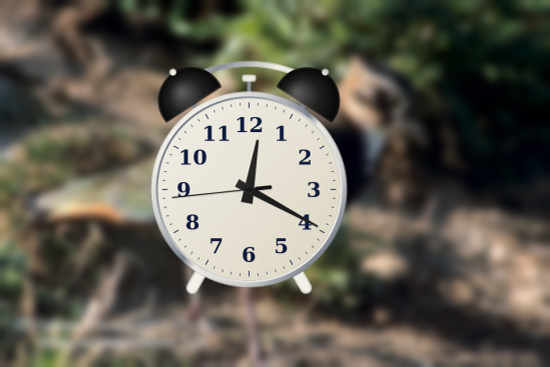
12:19:44
